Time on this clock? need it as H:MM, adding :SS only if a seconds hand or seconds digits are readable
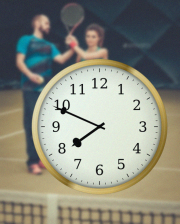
7:49
